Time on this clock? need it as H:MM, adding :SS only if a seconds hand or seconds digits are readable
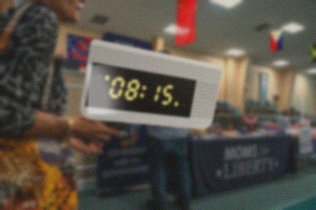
8:15
